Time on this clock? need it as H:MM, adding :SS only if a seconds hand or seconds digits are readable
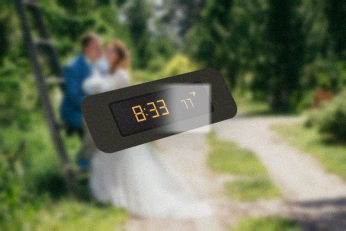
8:33
